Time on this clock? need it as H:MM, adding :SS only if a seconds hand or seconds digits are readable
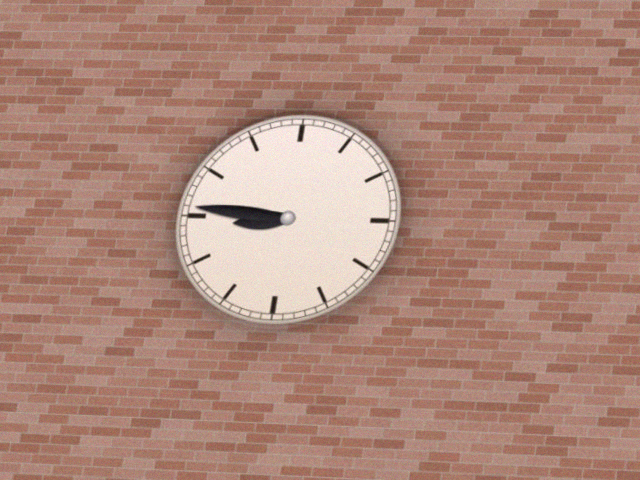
8:46
